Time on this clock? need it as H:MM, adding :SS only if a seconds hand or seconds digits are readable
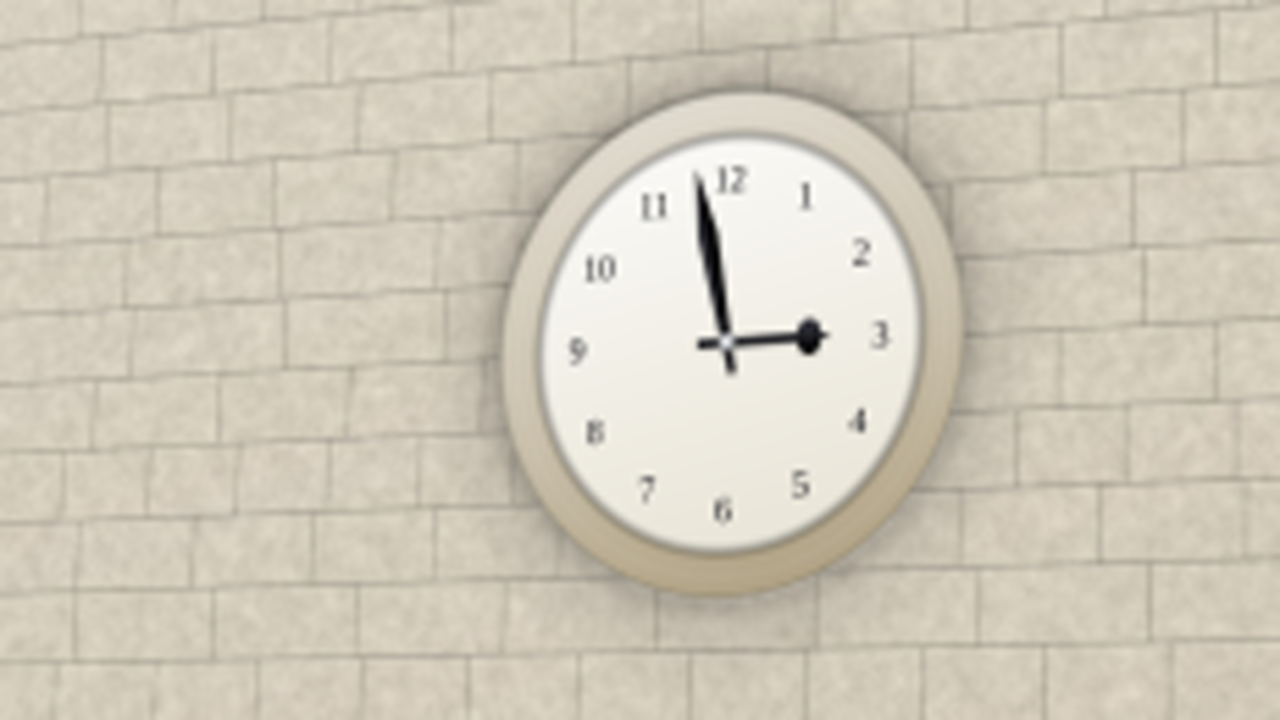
2:58
